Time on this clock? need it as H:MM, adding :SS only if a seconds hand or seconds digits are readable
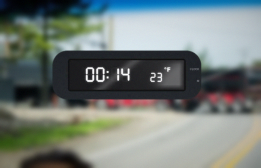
0:14
